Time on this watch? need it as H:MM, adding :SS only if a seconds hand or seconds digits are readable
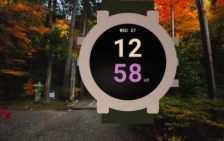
12:58
